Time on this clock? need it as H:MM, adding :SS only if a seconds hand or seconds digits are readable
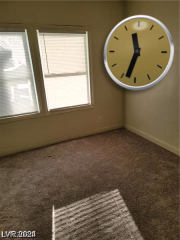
11:33
